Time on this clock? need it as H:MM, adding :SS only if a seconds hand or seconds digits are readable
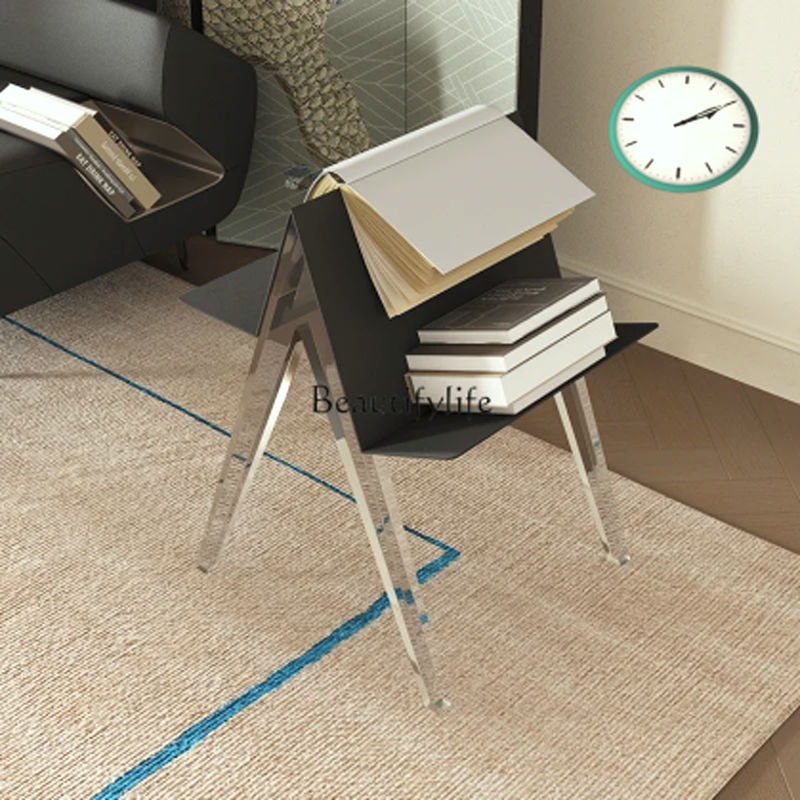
2:10
